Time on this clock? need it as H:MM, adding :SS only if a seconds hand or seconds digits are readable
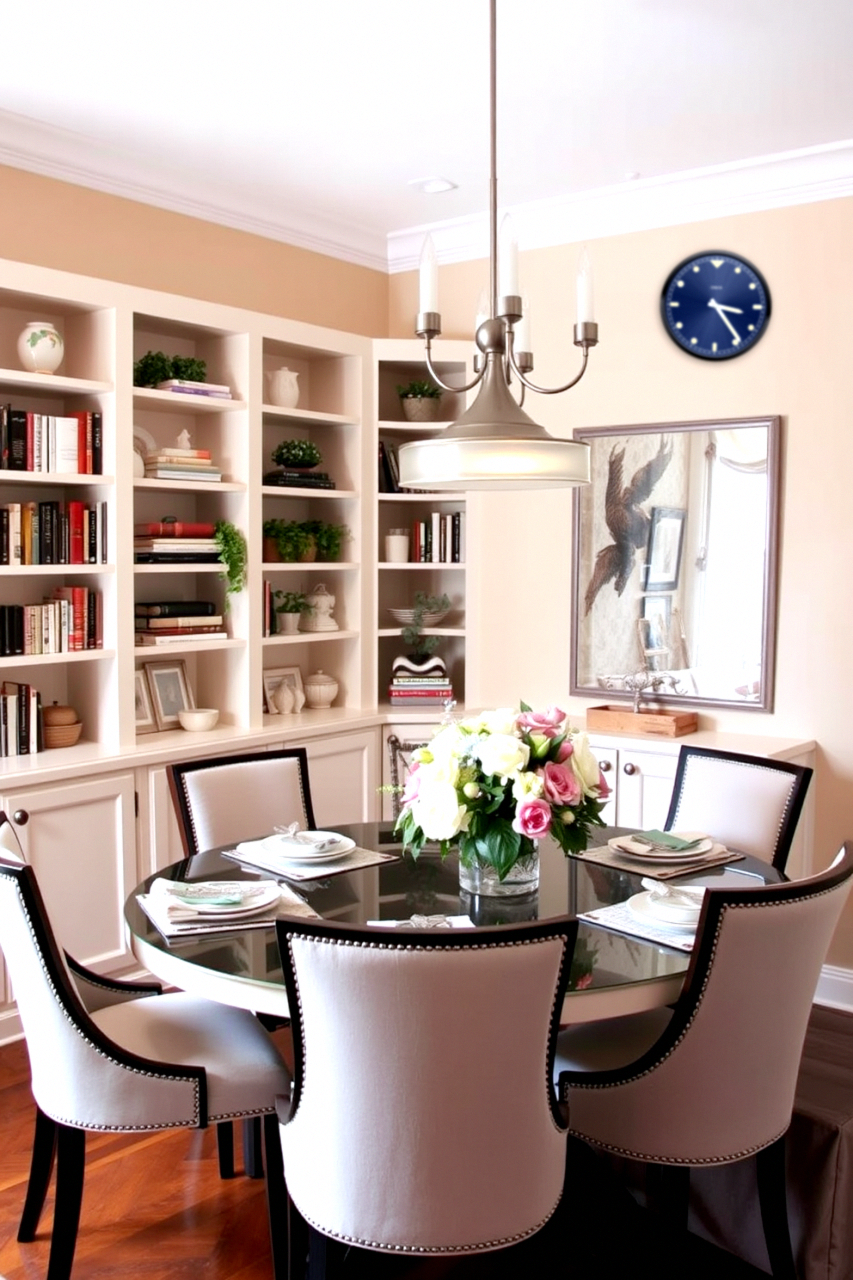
3:24
